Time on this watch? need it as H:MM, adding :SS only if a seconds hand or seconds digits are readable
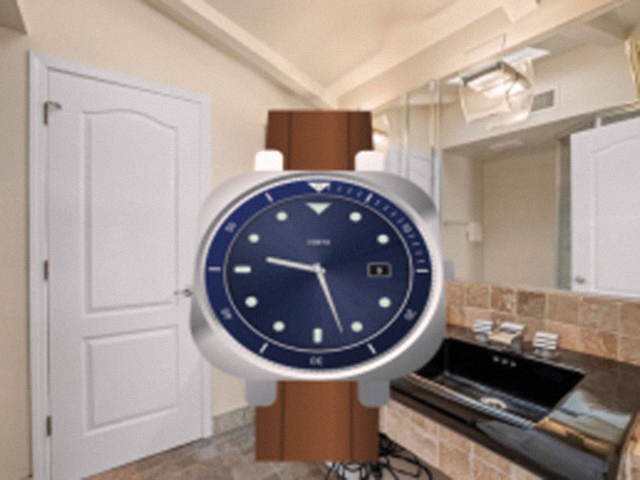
9:27
